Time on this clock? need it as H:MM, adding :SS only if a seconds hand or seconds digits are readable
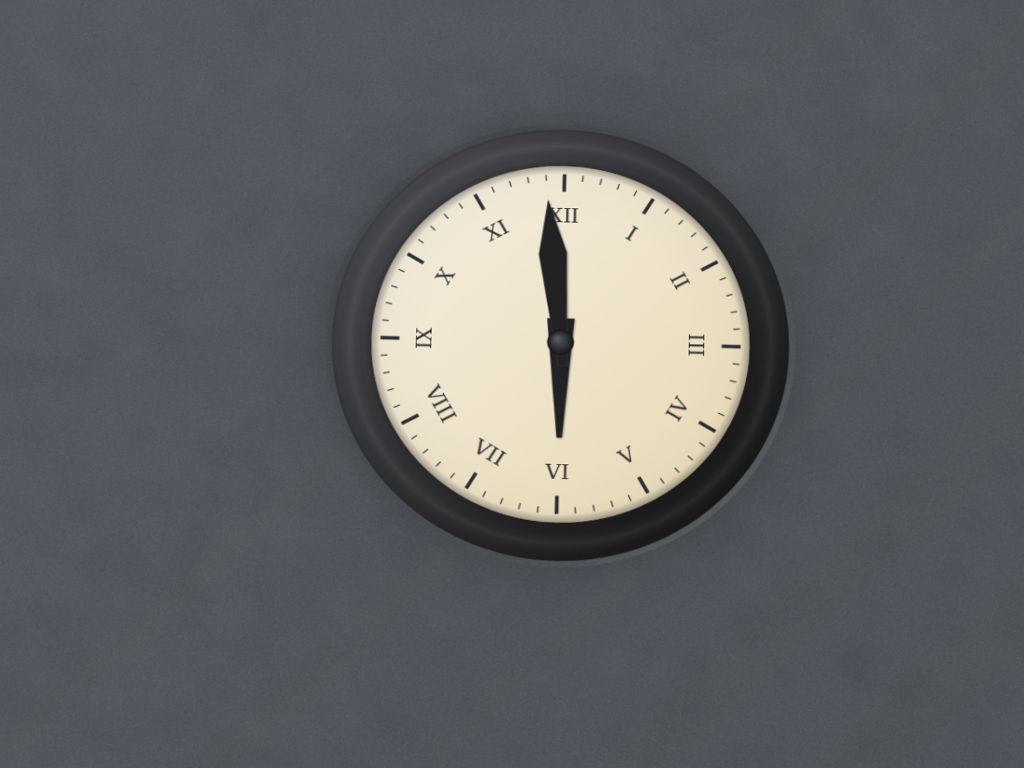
5:59
